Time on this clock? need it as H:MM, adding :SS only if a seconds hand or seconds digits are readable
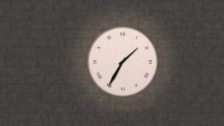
1:35
